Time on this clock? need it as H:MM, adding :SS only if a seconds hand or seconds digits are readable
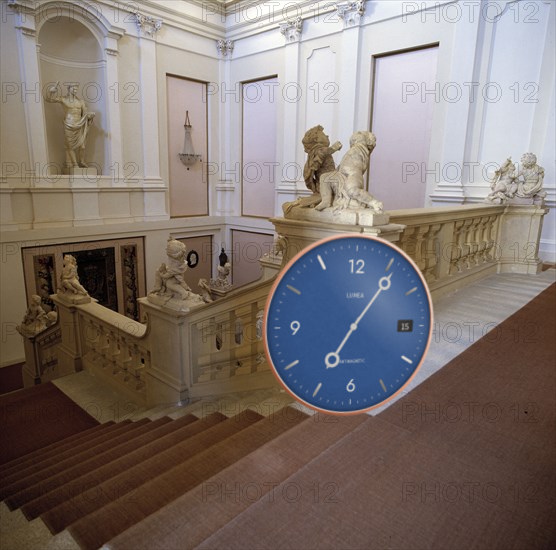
7:06
